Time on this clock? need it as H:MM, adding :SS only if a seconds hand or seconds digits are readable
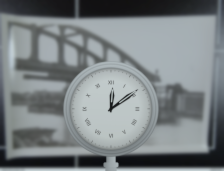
12:09
